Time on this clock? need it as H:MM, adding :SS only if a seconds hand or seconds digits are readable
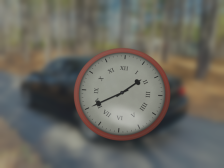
1:40
